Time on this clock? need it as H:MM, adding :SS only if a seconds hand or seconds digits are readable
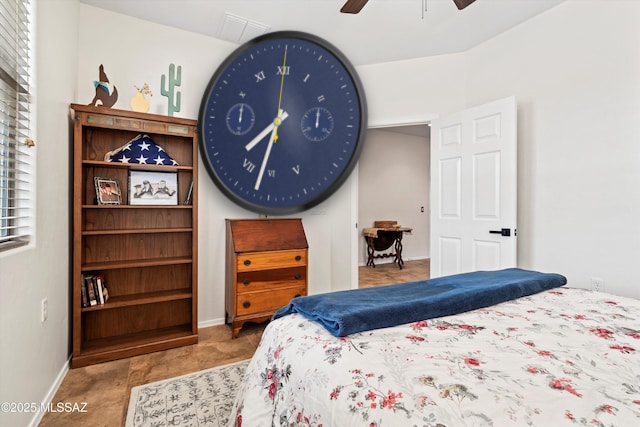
7:32
